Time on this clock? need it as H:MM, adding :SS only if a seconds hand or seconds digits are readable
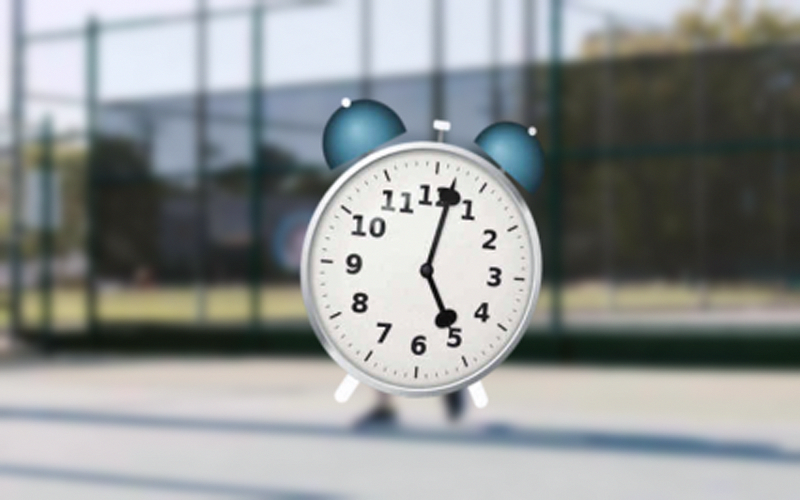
5:02
